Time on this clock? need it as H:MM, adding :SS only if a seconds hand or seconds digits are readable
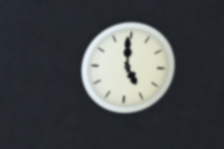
4:59
